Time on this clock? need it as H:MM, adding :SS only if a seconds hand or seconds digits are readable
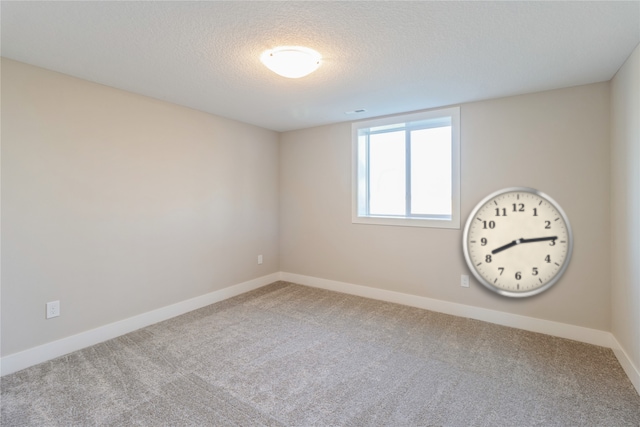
8:14
